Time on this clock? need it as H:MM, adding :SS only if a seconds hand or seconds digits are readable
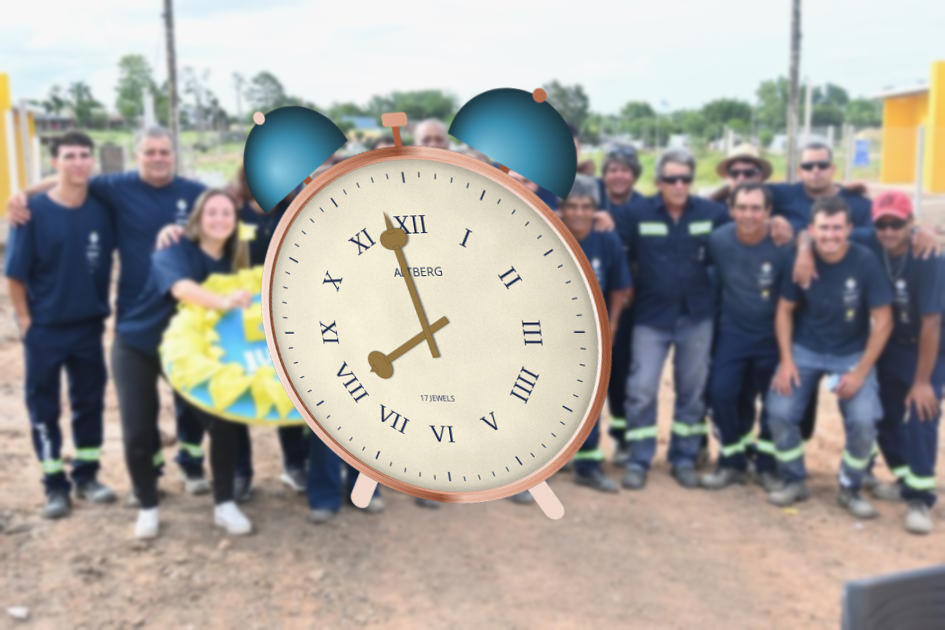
7:58
